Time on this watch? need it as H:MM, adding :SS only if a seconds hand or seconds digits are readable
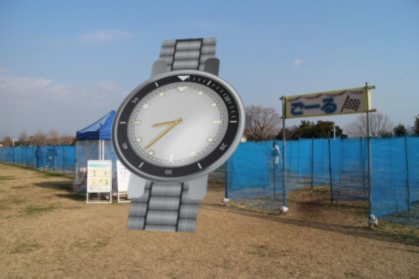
8:37
